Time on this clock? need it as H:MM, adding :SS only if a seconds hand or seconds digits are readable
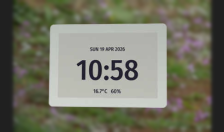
10:58
